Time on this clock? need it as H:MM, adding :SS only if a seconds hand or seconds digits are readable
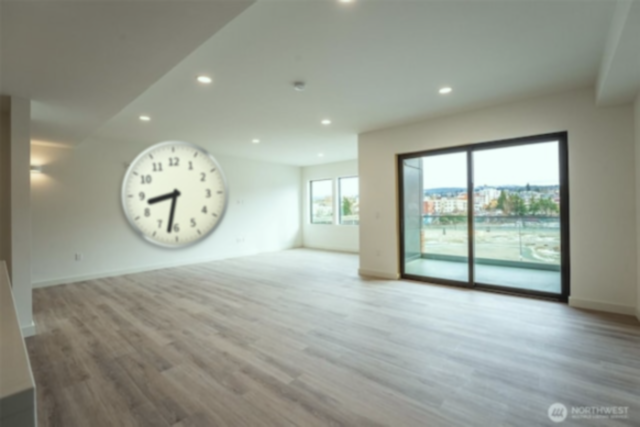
8:32
